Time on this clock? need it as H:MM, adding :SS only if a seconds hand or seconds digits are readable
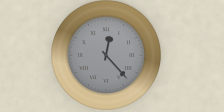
12:23
